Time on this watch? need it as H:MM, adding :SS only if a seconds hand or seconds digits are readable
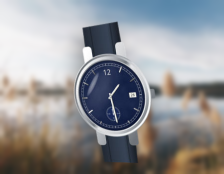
1:29
